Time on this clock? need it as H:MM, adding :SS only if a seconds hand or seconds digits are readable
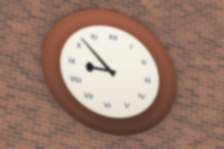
8:52
